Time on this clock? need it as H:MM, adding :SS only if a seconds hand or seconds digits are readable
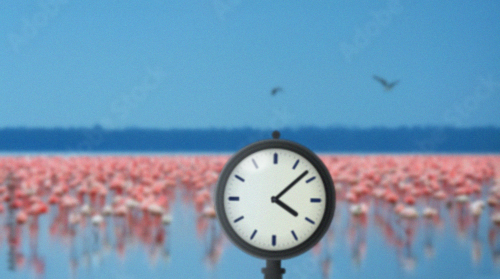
4:08
